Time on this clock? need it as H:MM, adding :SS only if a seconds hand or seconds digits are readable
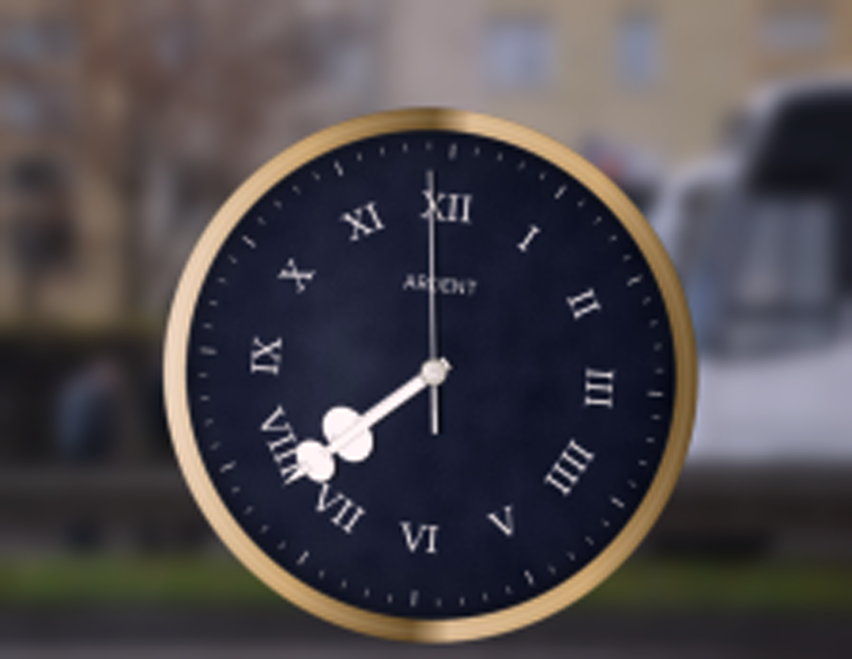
7:37:59
